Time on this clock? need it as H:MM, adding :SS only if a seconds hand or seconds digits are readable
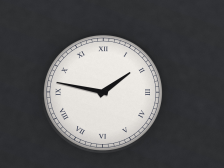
1:47
